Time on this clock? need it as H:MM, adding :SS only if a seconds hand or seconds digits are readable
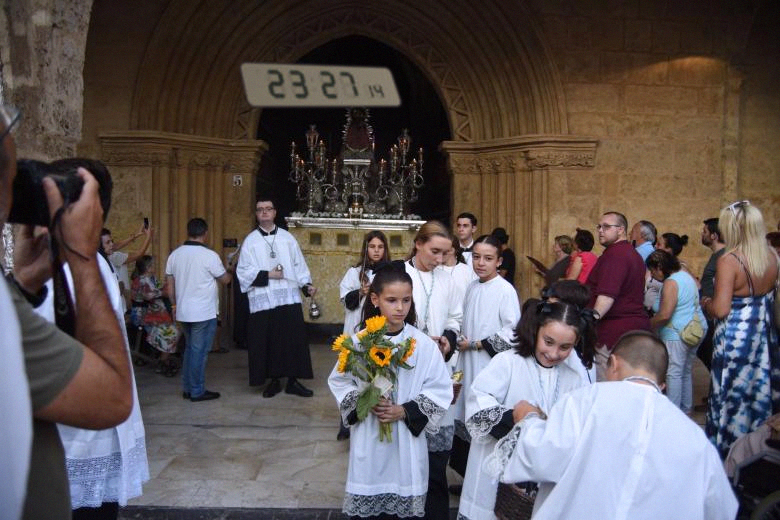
23:27:14
